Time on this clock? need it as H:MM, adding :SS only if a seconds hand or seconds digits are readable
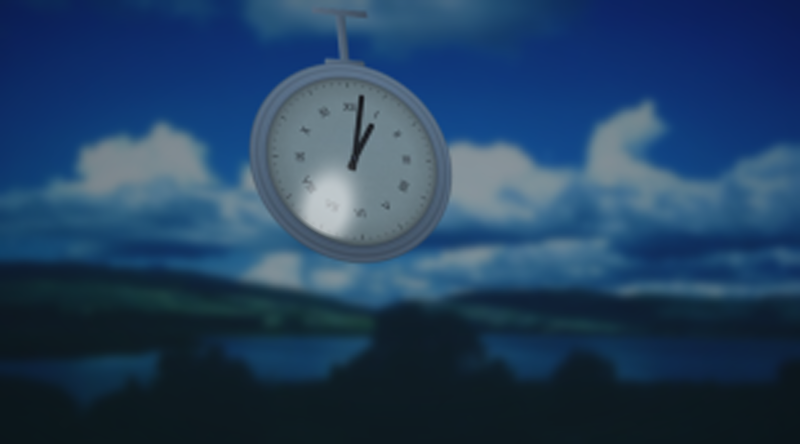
1:02
